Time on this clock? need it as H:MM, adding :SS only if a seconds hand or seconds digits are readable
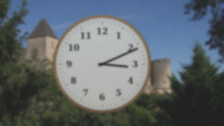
3:11
